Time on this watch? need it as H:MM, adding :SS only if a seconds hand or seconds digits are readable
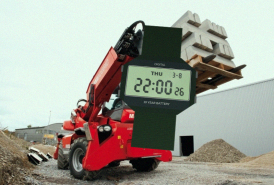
22:00:26
